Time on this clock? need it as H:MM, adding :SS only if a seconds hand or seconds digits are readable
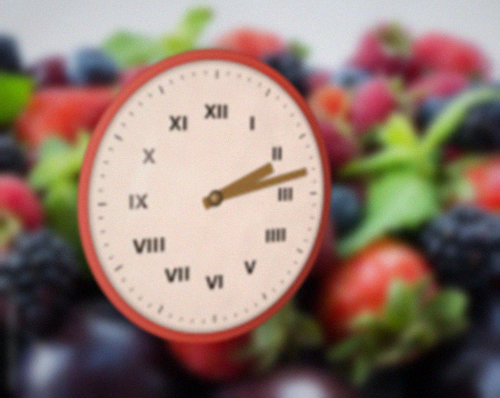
2:13
